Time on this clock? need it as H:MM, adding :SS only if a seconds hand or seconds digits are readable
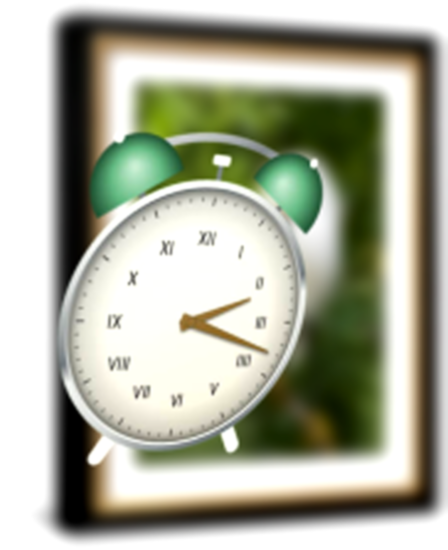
2:18
